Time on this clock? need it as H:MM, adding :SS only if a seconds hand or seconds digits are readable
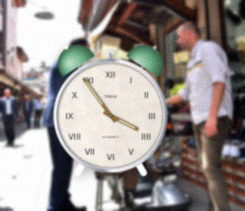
3:54
